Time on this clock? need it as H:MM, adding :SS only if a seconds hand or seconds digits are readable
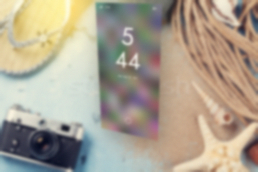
5:44
